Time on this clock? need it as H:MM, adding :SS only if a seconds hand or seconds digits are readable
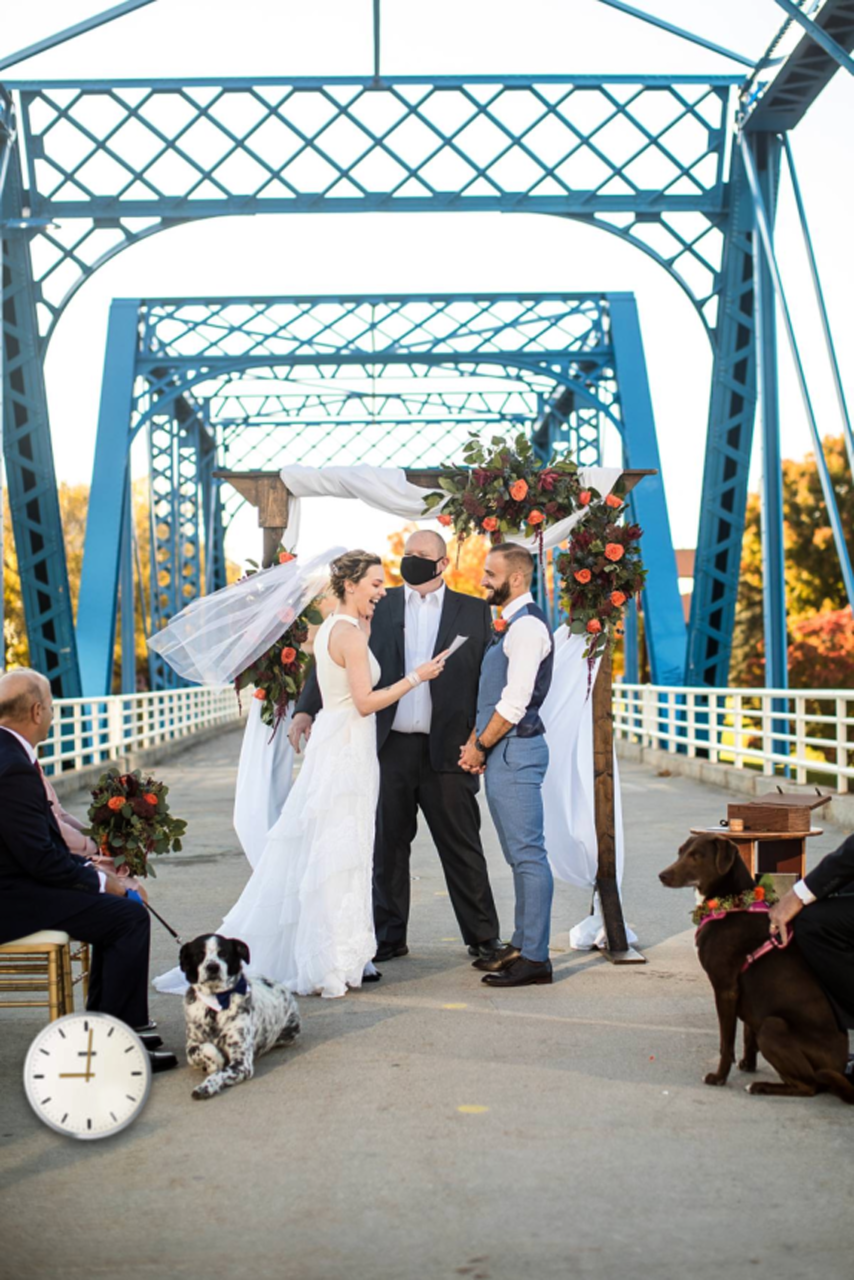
9:01
